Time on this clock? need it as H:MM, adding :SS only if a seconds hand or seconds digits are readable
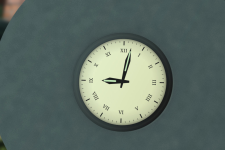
9:02
